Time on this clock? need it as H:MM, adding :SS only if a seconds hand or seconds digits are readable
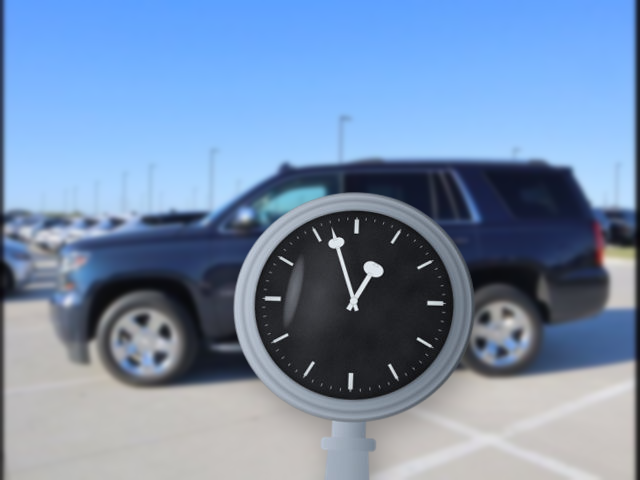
12:57
